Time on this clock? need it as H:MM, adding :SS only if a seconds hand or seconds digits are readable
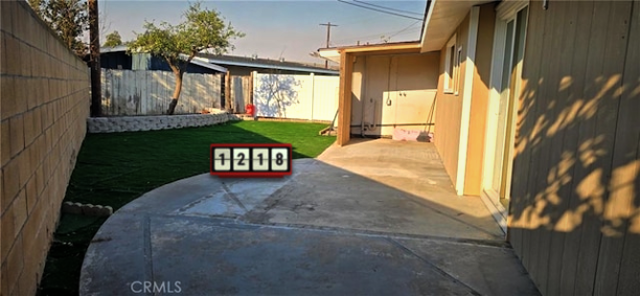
12:18
